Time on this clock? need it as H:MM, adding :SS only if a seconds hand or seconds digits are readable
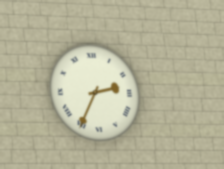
2:35
